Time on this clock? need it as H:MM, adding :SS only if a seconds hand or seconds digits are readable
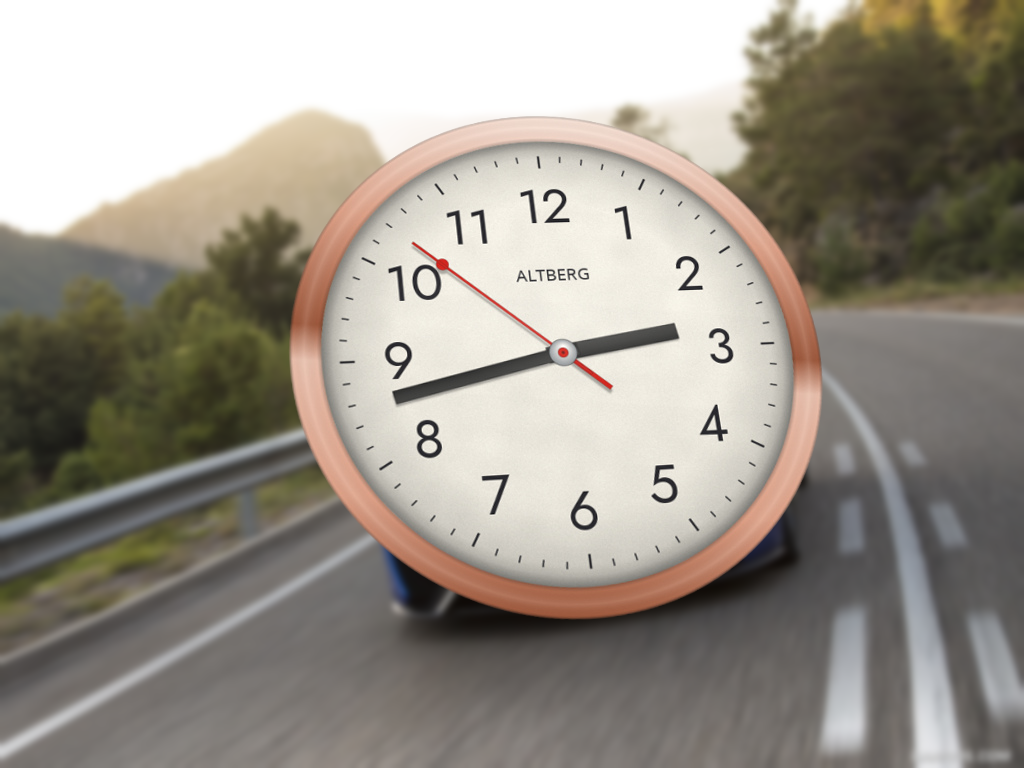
2:42:52
